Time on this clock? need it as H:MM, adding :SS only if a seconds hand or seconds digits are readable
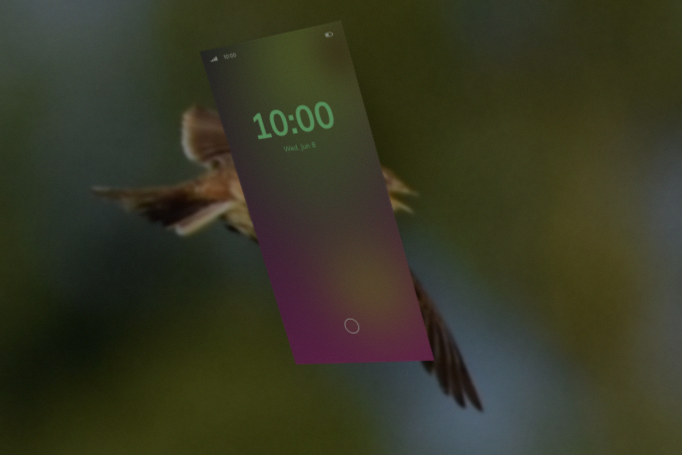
10:00
